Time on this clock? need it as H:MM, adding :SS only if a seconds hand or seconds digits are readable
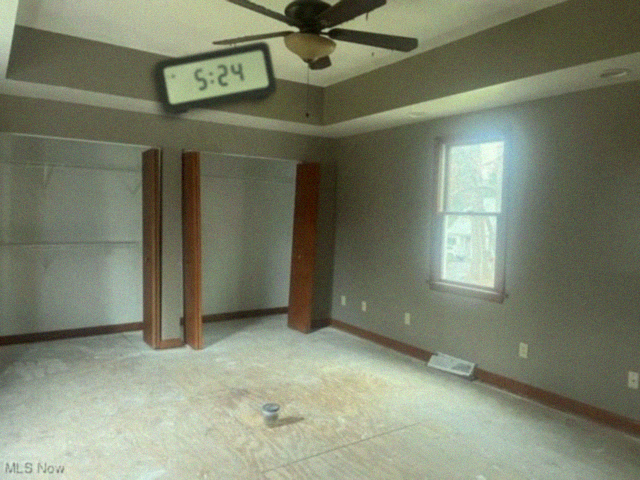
5:24
